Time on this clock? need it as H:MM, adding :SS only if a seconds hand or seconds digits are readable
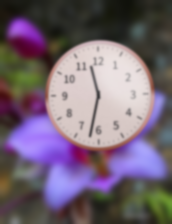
11:32
